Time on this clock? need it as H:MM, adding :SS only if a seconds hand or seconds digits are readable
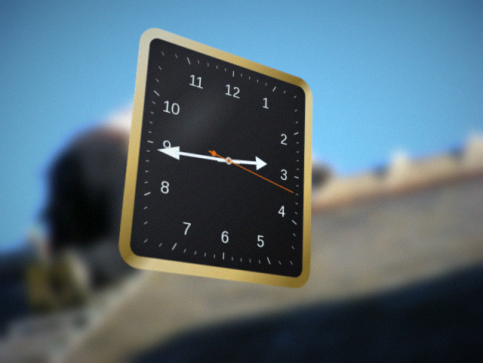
2:44:17
